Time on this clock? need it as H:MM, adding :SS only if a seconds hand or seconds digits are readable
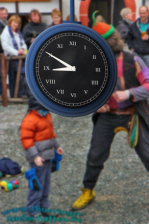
8:50
